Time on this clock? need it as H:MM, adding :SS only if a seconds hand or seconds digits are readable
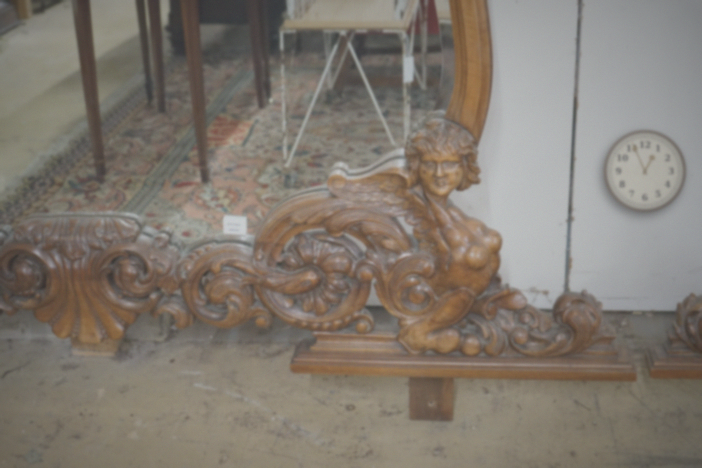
12:56
